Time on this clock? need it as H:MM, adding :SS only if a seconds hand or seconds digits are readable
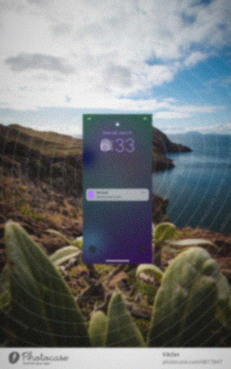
6:33
